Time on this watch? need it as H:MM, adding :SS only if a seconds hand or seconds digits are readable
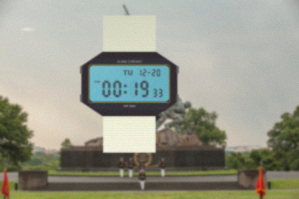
0:19
